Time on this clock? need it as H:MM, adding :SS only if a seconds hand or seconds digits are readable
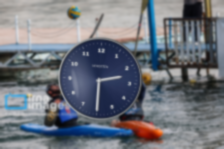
2:30
